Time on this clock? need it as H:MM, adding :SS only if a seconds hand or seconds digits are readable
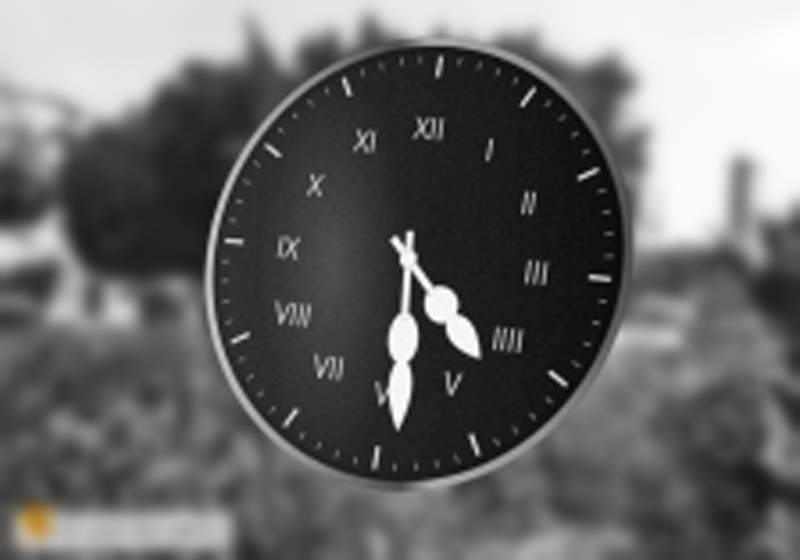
4:29
